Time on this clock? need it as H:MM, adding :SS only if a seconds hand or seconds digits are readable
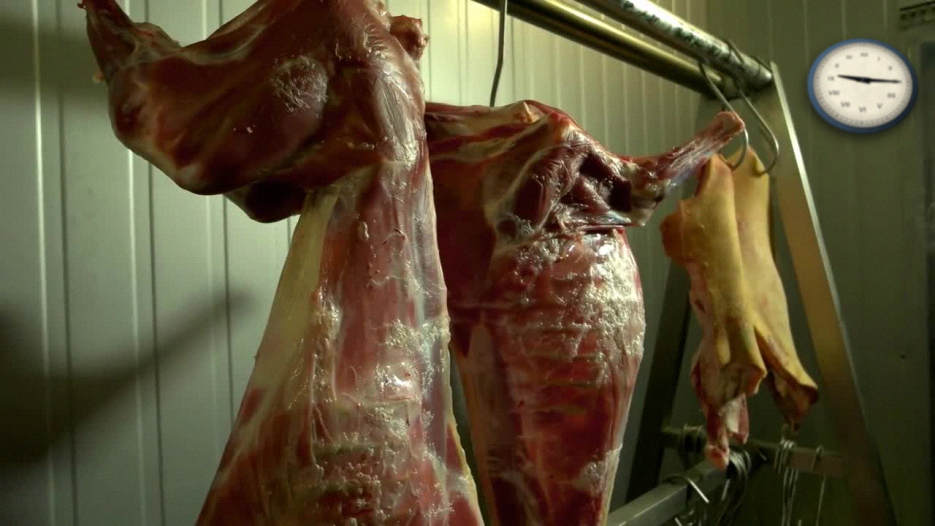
9:15
